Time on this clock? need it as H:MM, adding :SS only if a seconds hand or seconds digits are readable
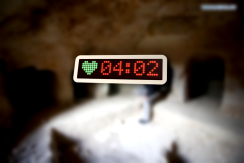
4:02
